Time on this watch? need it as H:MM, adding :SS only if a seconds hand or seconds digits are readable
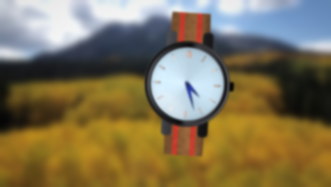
4:27
